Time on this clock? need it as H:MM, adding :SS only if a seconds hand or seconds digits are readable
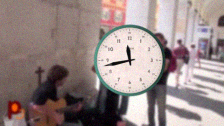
11:43
